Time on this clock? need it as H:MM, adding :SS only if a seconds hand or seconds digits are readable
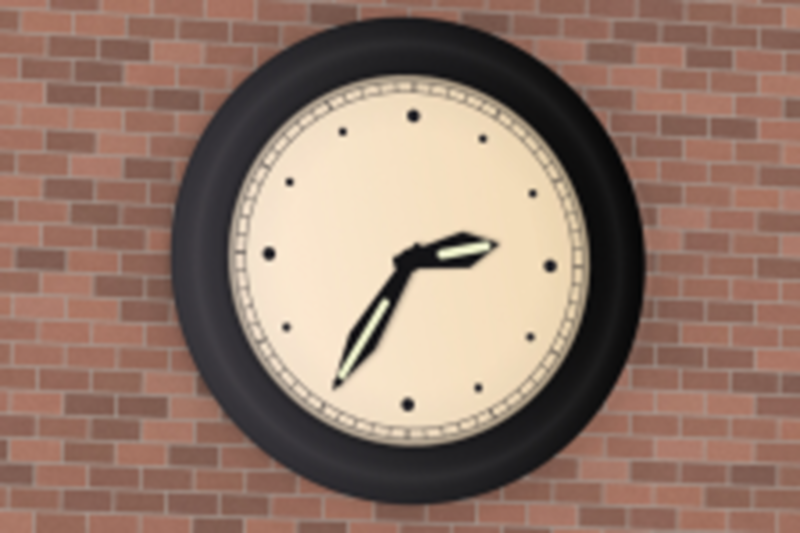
2:35
